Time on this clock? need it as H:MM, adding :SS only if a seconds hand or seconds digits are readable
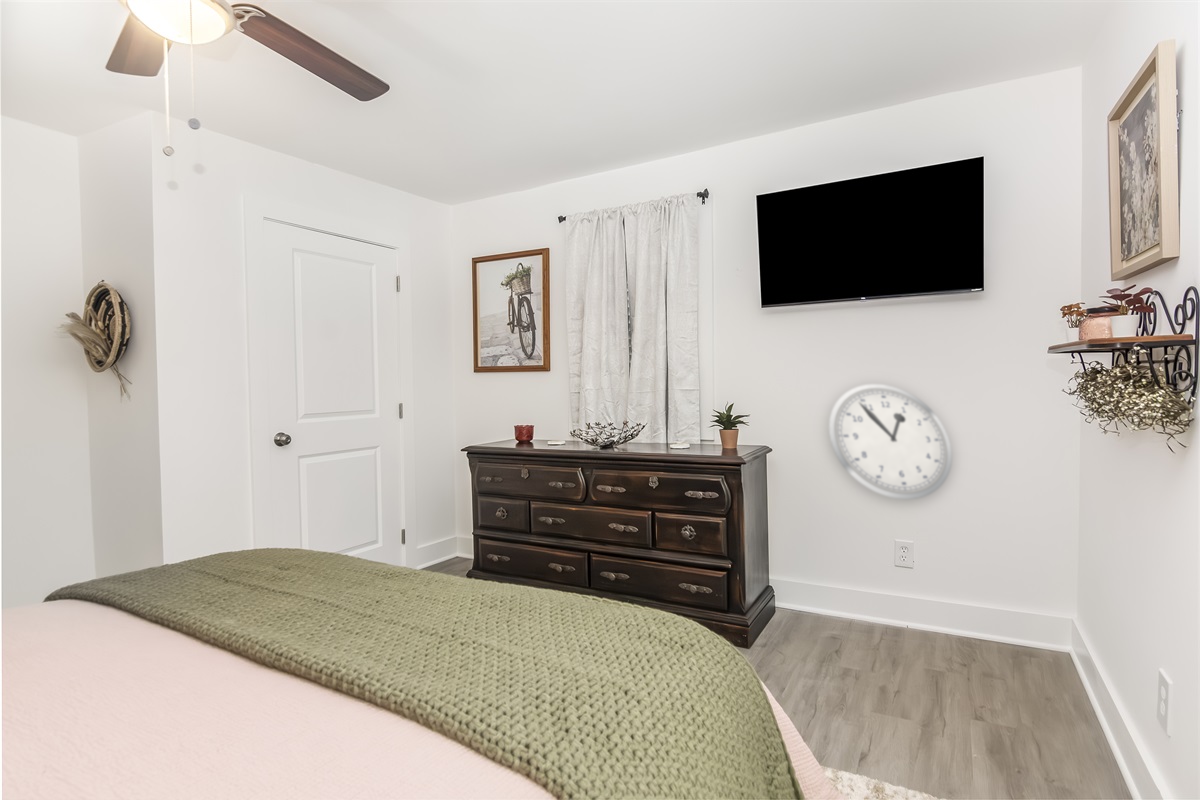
12:54
